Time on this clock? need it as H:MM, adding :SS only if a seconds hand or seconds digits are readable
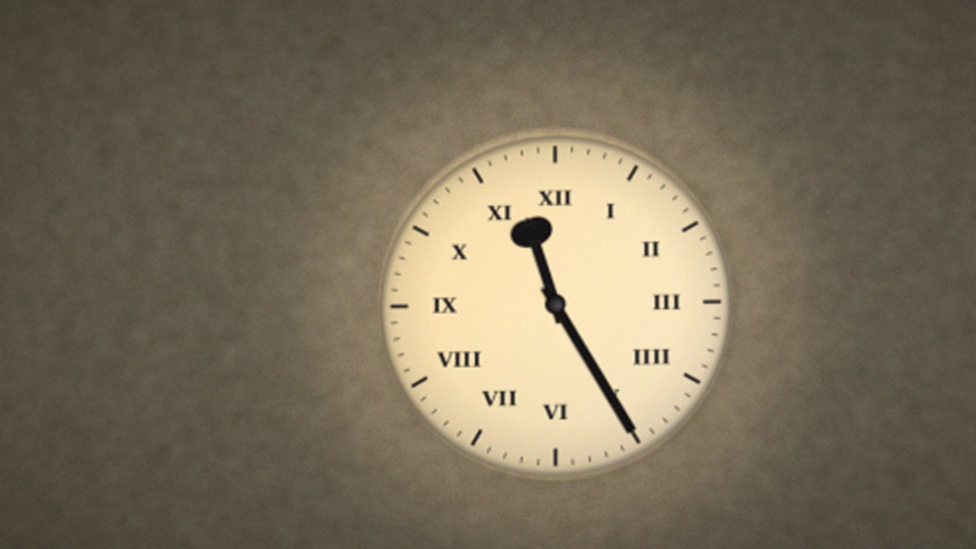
11:25
